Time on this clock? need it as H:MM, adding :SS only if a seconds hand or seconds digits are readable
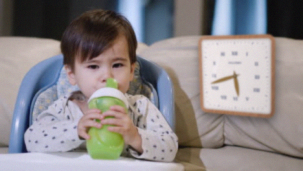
5:42
